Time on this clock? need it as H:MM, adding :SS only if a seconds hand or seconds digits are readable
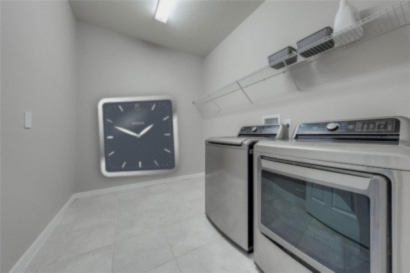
1:49
